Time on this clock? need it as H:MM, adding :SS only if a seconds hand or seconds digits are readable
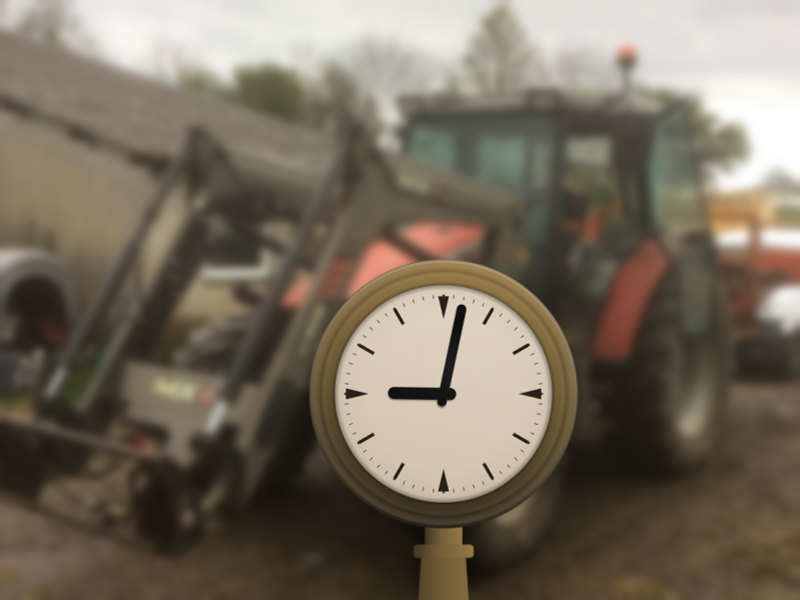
9:02
